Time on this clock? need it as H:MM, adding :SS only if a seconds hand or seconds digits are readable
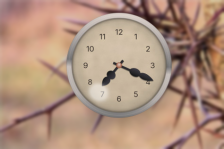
7:19
